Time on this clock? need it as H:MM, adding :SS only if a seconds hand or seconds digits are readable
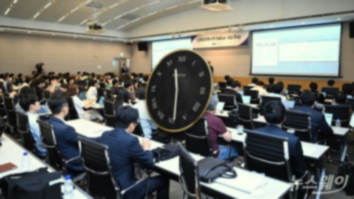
11:29
